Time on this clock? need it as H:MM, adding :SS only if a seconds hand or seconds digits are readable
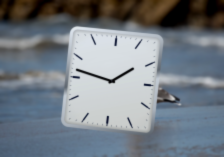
1:47
